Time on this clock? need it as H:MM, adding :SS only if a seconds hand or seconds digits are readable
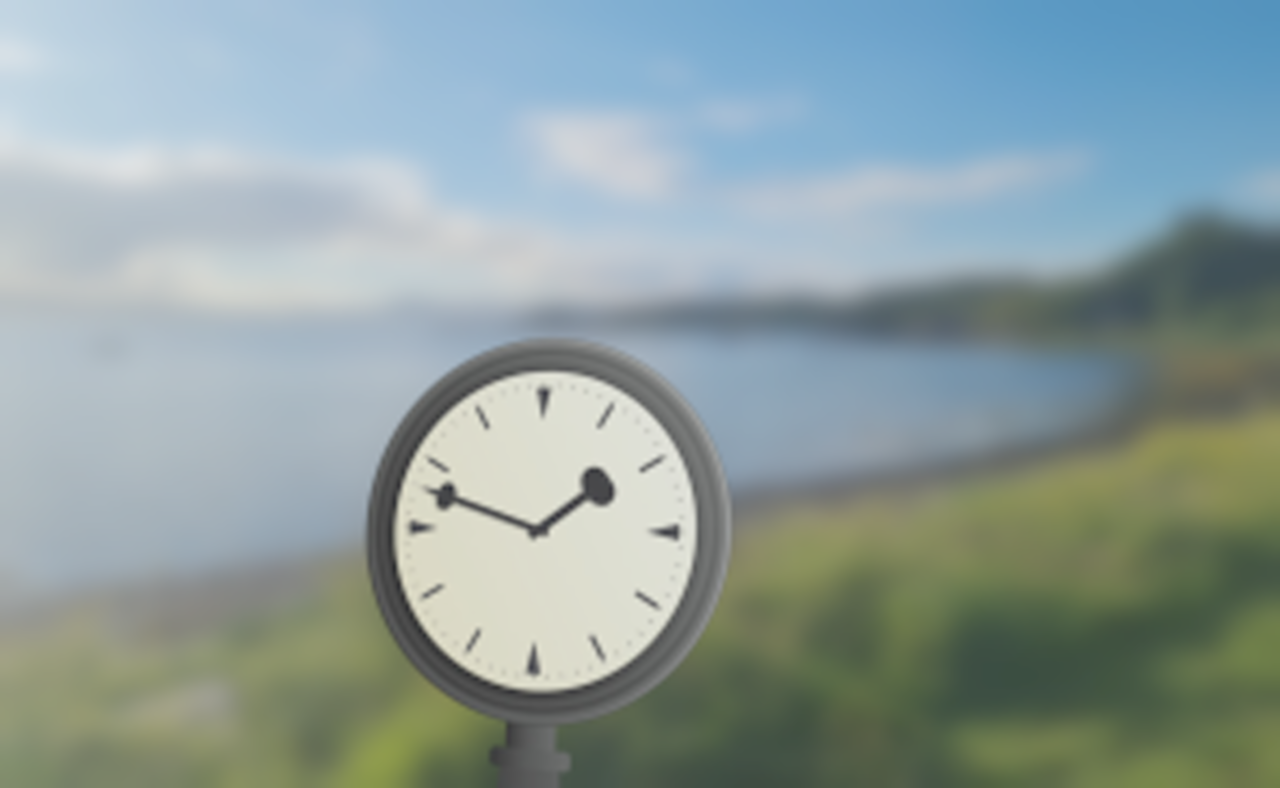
1:48
